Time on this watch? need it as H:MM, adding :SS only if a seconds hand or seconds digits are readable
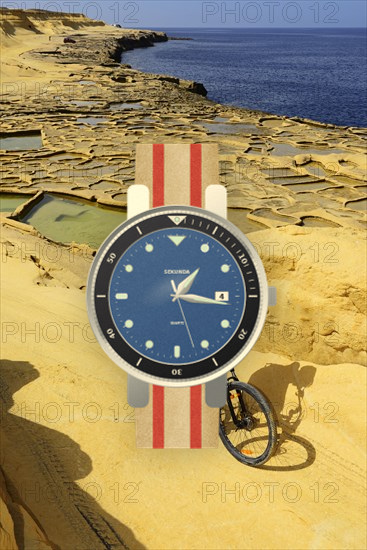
1:16:27
